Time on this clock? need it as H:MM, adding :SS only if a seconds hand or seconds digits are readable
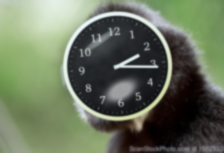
2:16
